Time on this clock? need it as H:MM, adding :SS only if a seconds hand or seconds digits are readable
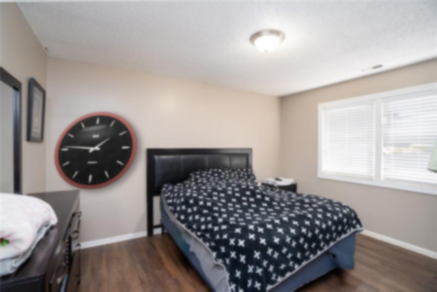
1:46
